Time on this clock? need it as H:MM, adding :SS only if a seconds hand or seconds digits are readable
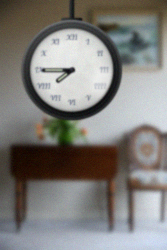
7:45
